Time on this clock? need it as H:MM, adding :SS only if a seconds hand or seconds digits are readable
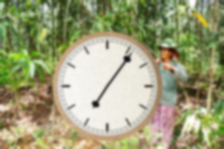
7:06
